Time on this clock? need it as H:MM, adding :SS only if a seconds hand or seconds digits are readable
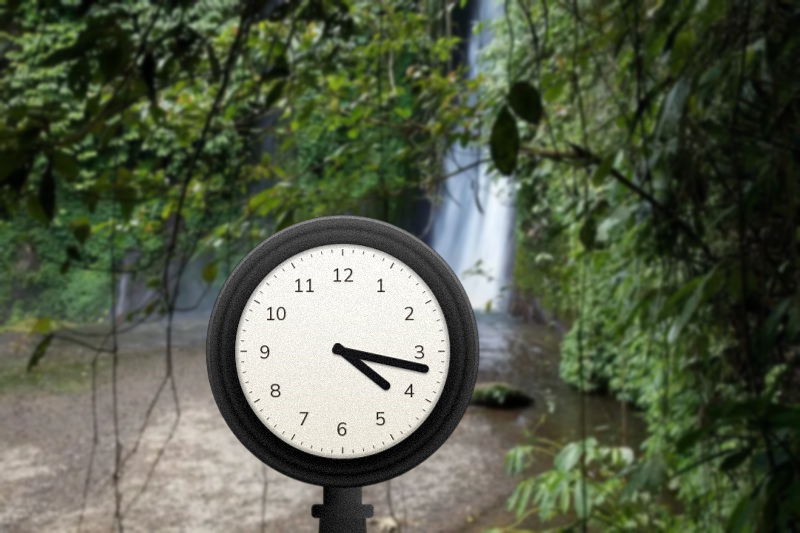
4:17
